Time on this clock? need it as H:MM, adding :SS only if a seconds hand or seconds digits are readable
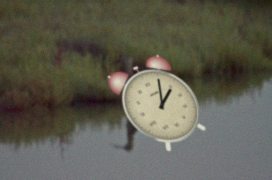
2:05
